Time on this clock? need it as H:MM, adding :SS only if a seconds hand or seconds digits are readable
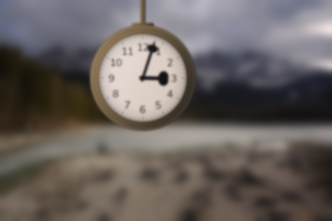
3:03
